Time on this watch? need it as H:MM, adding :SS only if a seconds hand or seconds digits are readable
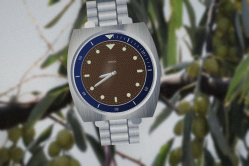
8:40
